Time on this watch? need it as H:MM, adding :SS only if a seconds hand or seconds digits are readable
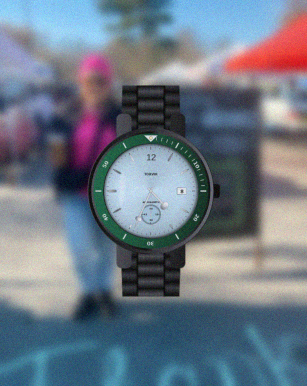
4:34
